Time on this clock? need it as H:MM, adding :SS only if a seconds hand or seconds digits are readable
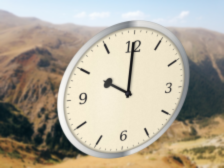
10:00
